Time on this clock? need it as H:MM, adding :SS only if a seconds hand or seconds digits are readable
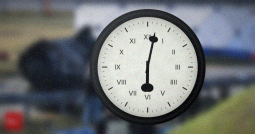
6:02
